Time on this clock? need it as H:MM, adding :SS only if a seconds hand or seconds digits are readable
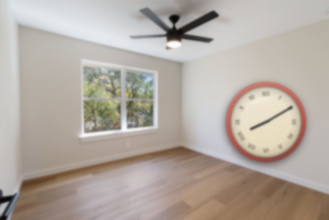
8:10
